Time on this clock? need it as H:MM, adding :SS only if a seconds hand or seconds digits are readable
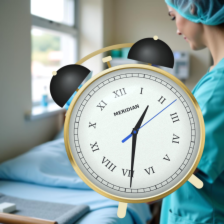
1:34:12
